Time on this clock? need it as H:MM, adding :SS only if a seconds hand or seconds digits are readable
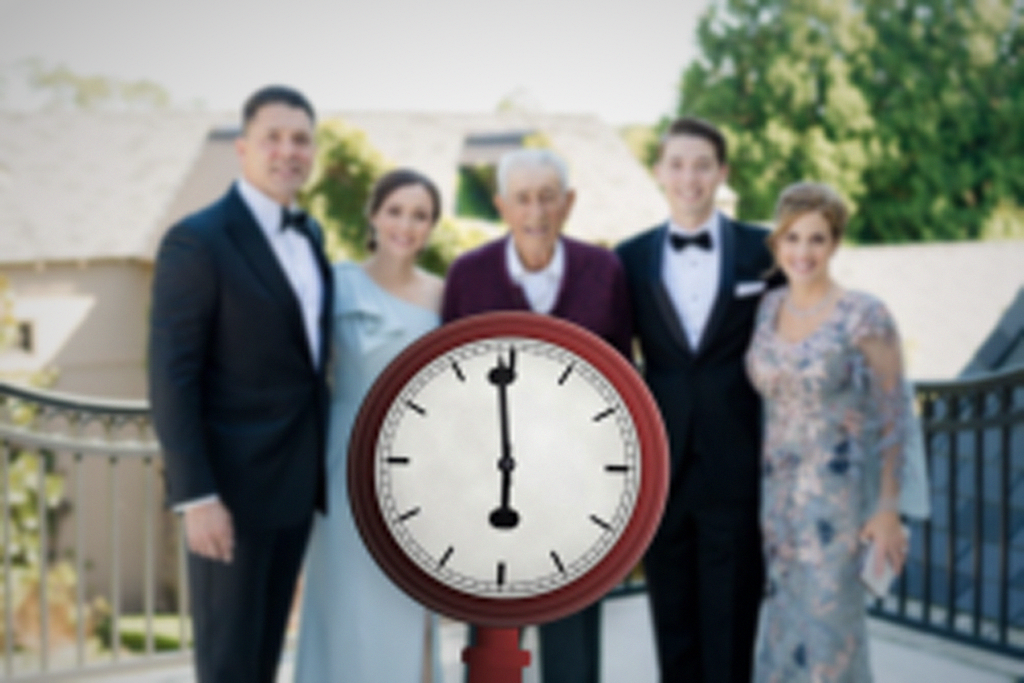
5:59
